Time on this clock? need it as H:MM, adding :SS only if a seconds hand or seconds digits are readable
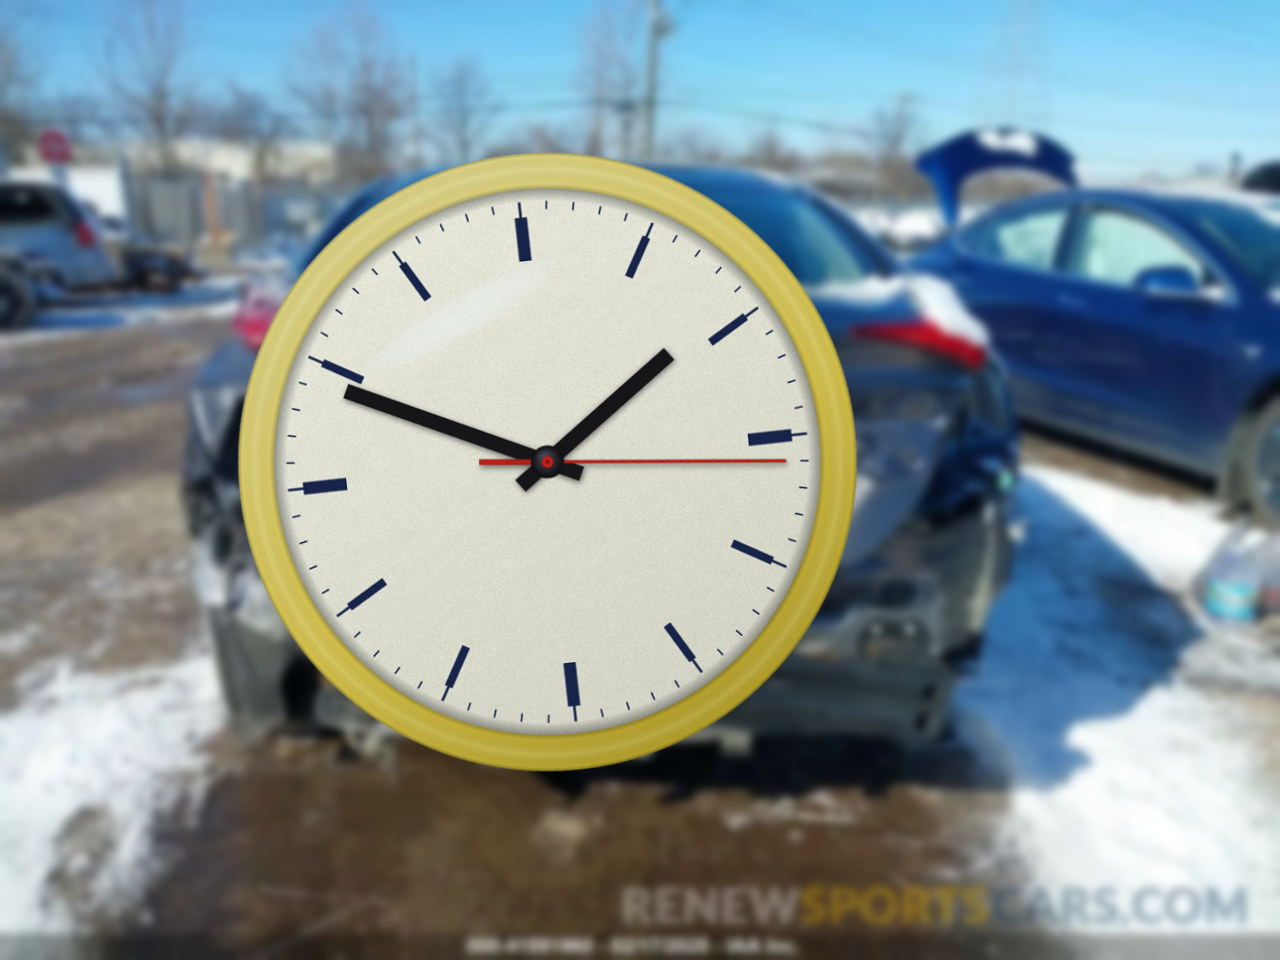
1:49:16
